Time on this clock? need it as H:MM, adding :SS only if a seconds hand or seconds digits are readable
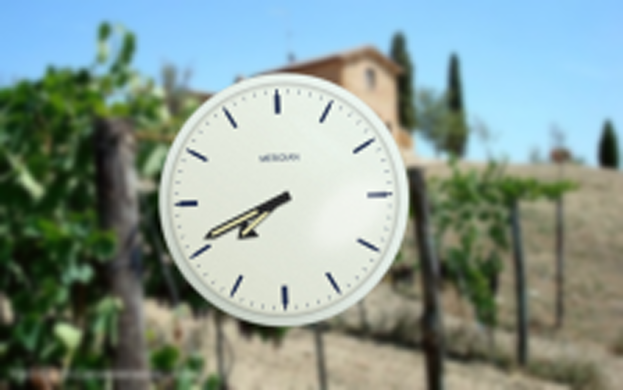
7:41
